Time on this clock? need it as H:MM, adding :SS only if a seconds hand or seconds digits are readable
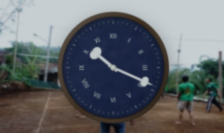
10:19
